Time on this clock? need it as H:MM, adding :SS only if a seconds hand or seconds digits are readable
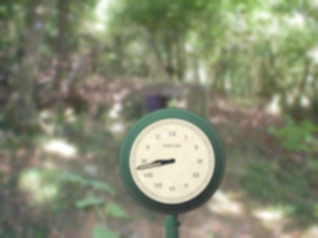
8:43
